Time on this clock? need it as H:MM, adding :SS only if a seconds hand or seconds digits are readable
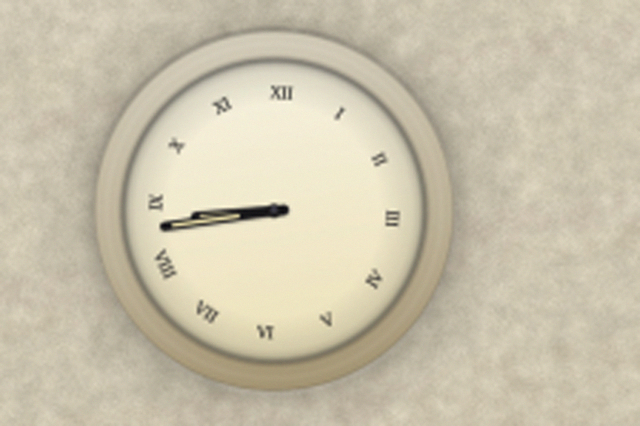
8:43
